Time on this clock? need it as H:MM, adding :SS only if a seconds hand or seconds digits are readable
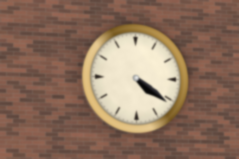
4:21
